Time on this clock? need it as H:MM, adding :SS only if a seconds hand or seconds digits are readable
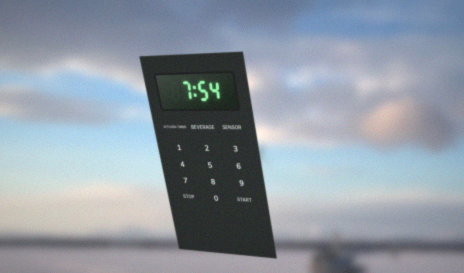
7:54
